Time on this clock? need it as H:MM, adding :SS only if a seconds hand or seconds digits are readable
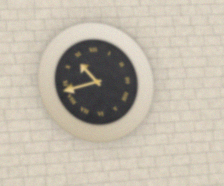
10:43
